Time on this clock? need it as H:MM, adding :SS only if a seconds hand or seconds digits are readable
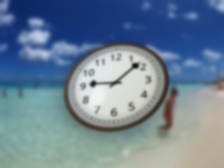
9:08
